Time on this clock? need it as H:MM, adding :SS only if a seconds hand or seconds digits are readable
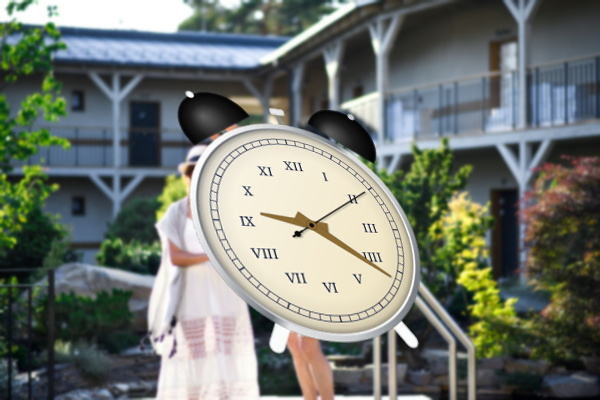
9:21:10
